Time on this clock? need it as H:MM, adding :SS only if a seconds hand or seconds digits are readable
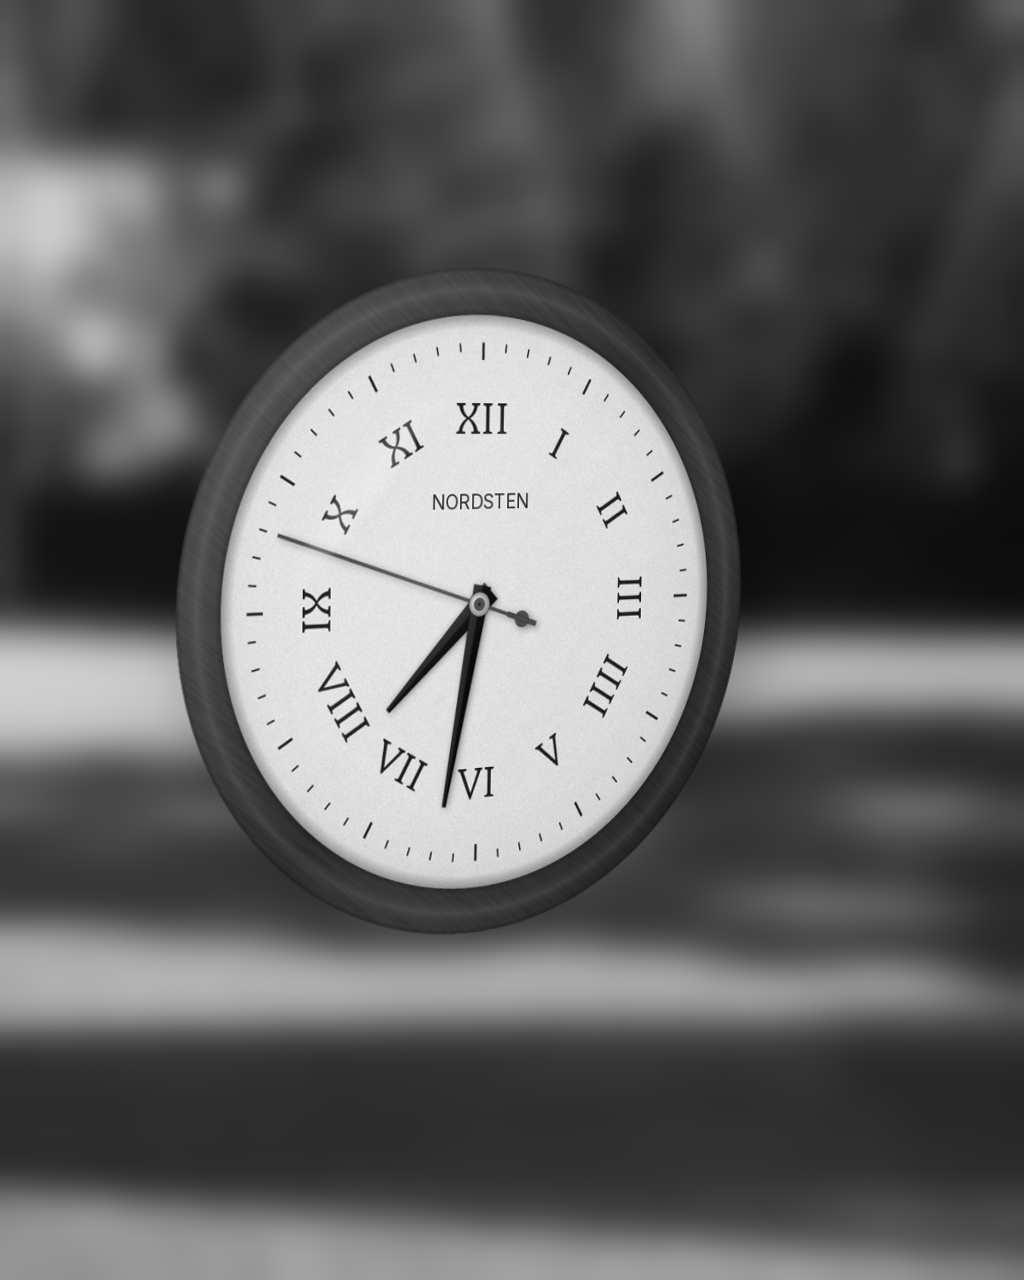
7:31:48
